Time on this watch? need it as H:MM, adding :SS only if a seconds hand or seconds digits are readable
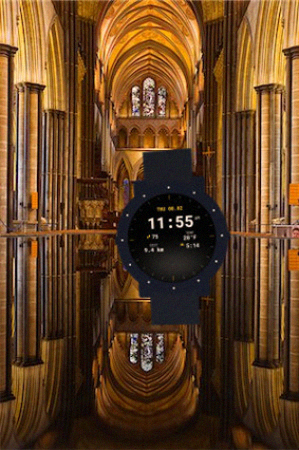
11:55
